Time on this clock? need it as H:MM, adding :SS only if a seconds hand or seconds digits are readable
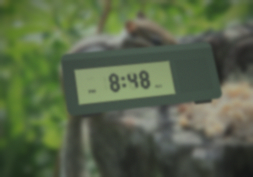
8:48
